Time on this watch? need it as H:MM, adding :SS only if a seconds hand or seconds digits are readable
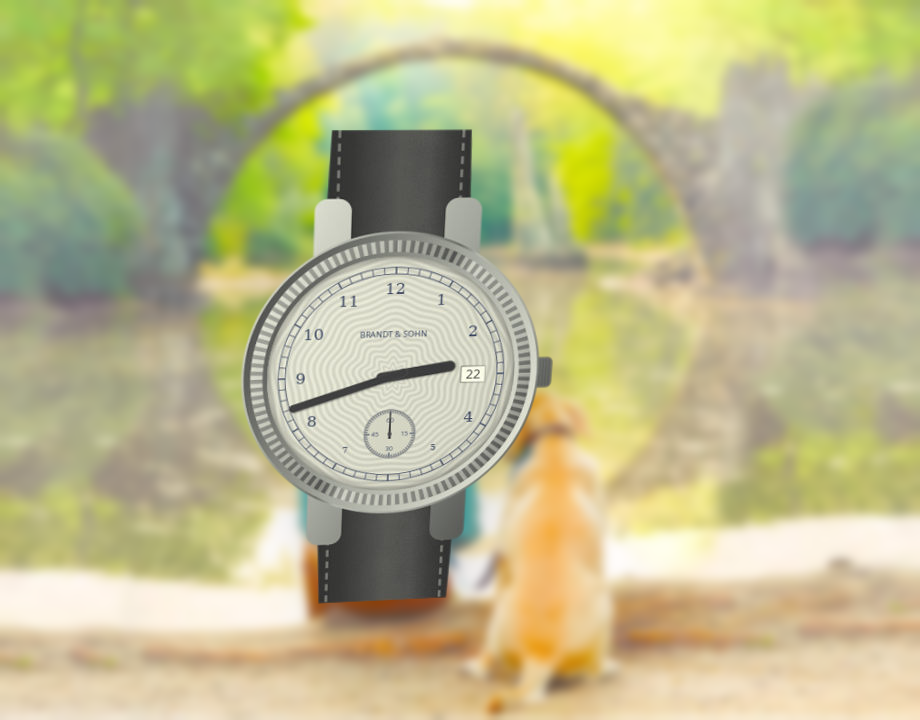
2:42
